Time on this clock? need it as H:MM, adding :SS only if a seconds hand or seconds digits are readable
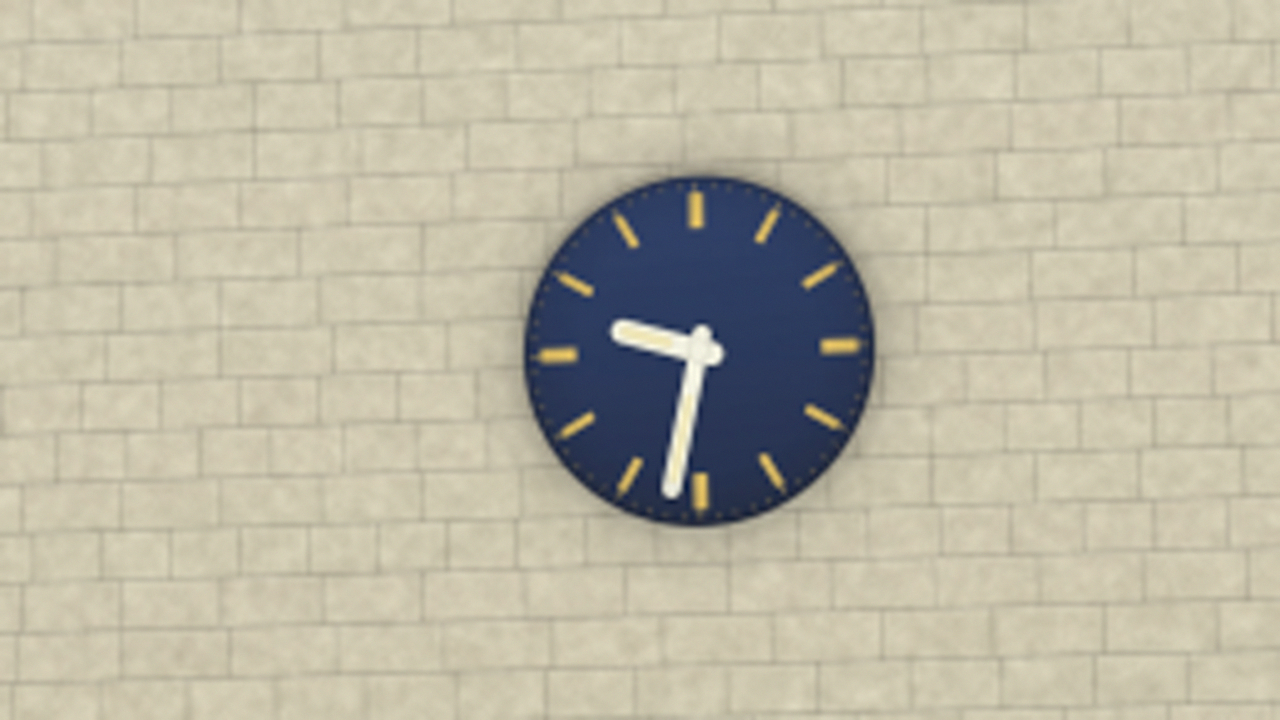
9:32
